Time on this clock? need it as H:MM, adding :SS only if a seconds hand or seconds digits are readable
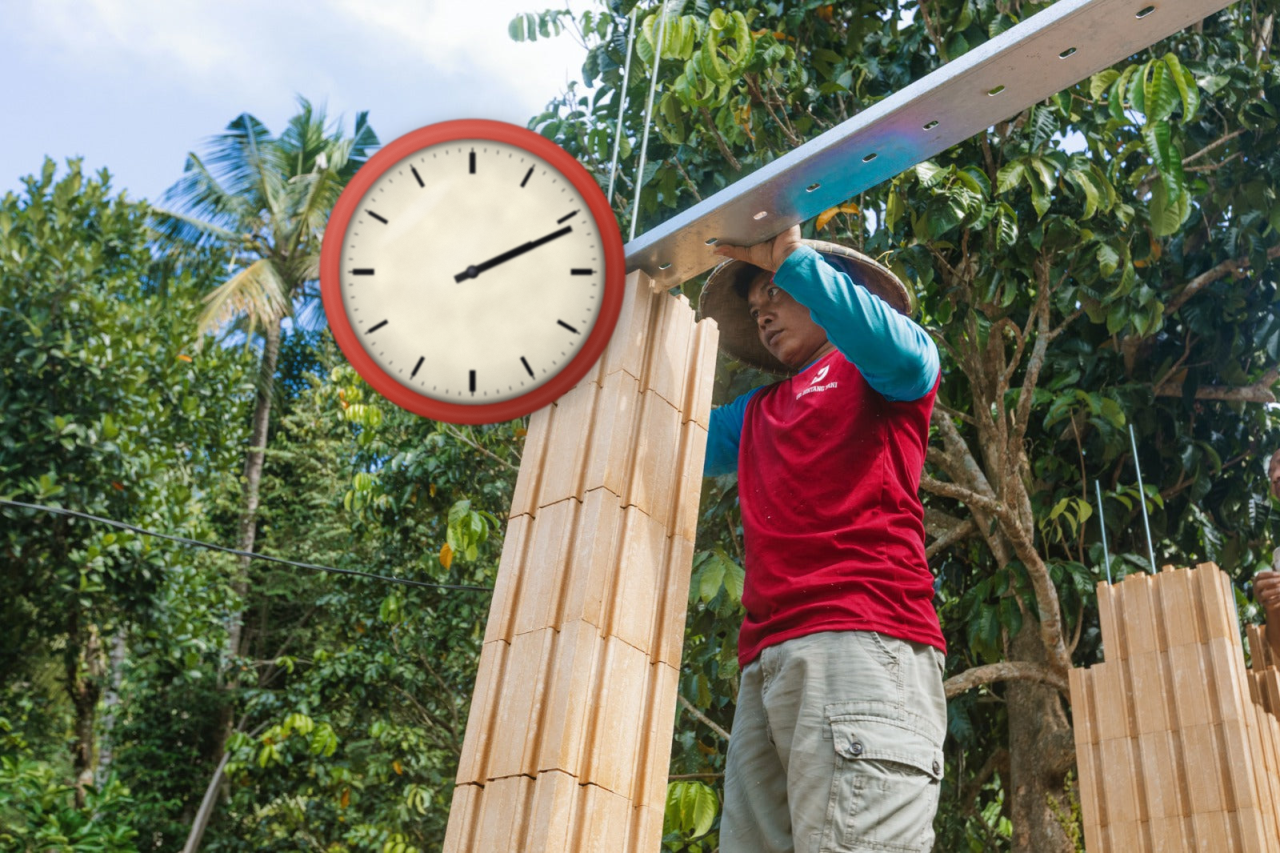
2:11
